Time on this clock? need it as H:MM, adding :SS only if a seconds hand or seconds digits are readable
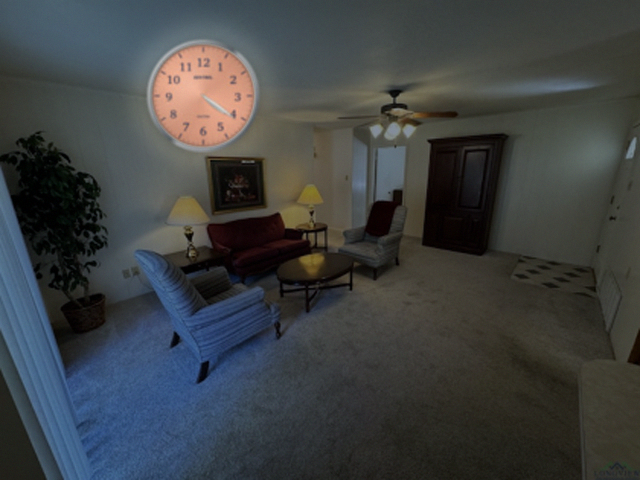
4:21
